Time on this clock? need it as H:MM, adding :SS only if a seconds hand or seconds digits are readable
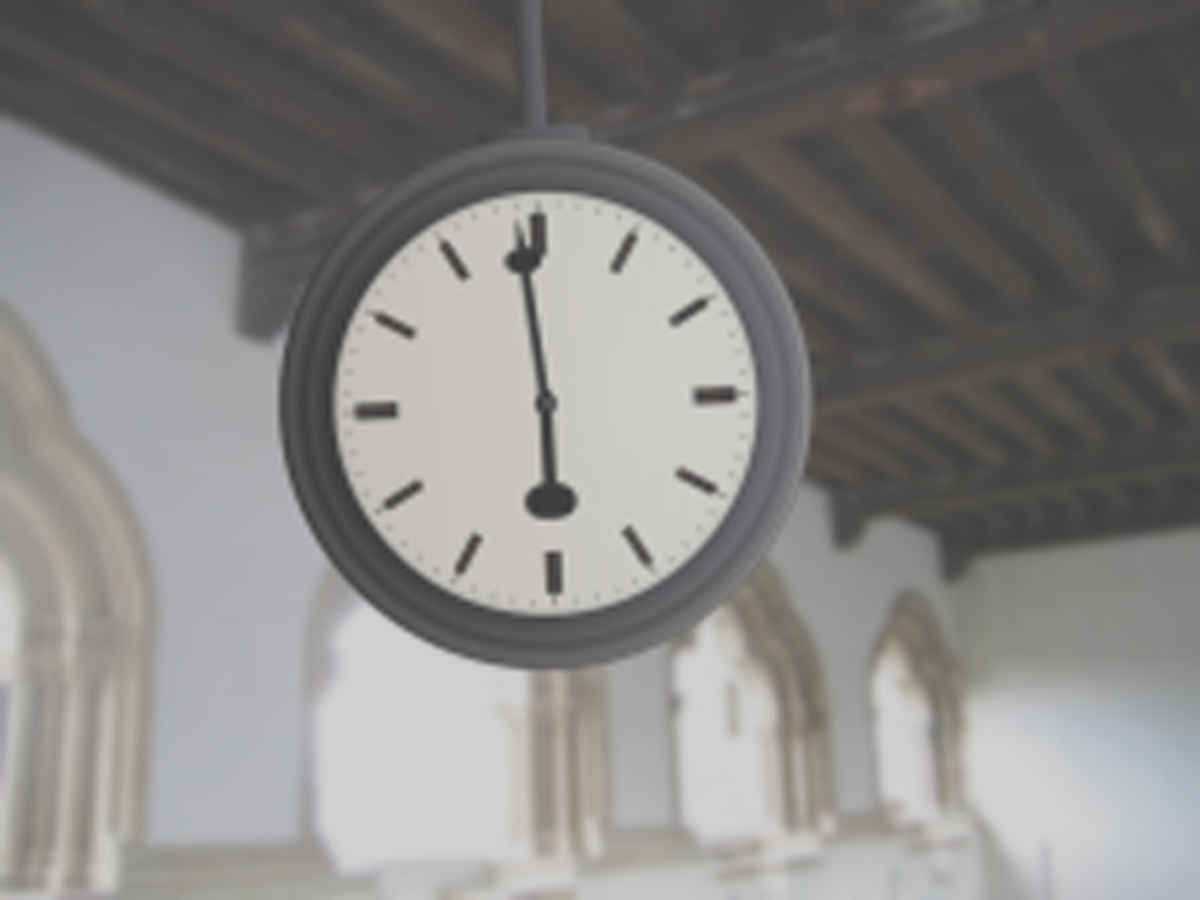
5:59
